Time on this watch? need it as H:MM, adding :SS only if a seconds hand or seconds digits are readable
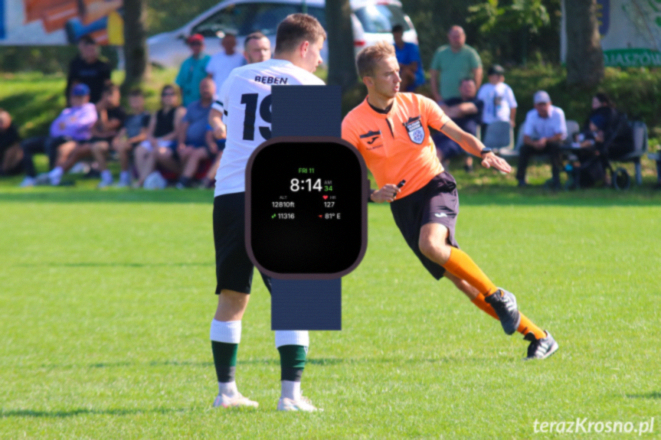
8:14
